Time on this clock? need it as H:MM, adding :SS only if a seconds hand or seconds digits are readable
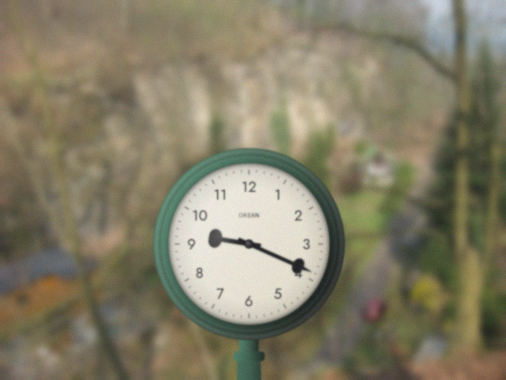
9:19
